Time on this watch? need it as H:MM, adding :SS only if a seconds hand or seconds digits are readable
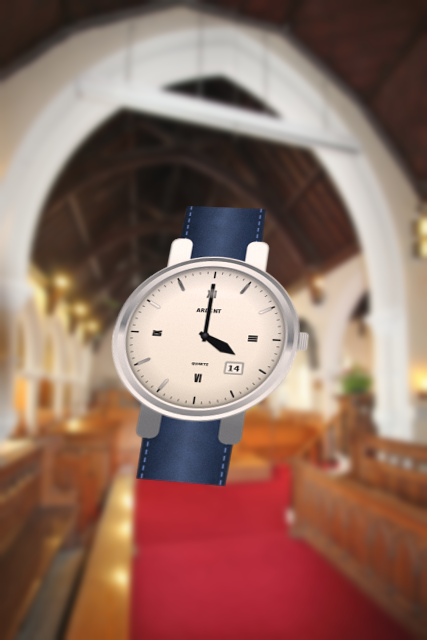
4:00
